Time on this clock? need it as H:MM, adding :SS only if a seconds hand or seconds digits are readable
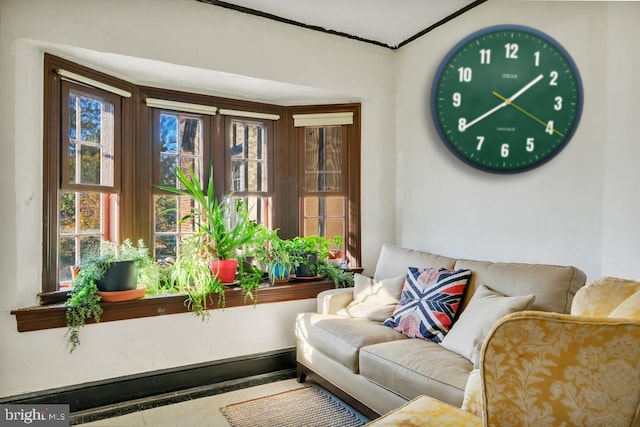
1:39:20
